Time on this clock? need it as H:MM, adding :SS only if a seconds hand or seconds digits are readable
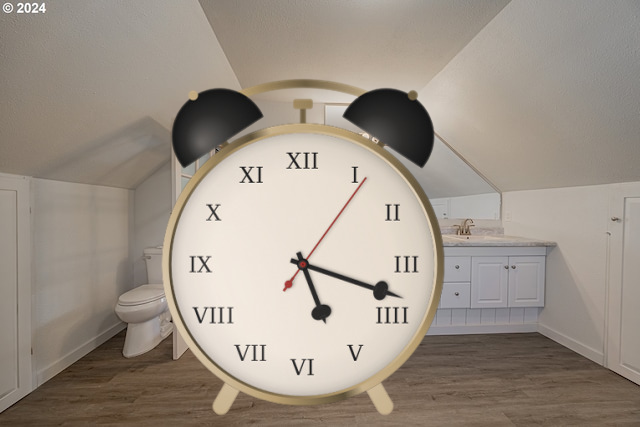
5:18:06
